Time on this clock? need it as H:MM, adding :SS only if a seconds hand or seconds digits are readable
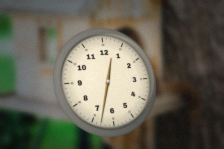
12:33
